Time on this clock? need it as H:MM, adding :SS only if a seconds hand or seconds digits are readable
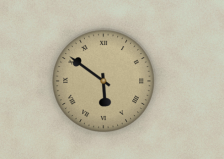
5:51
